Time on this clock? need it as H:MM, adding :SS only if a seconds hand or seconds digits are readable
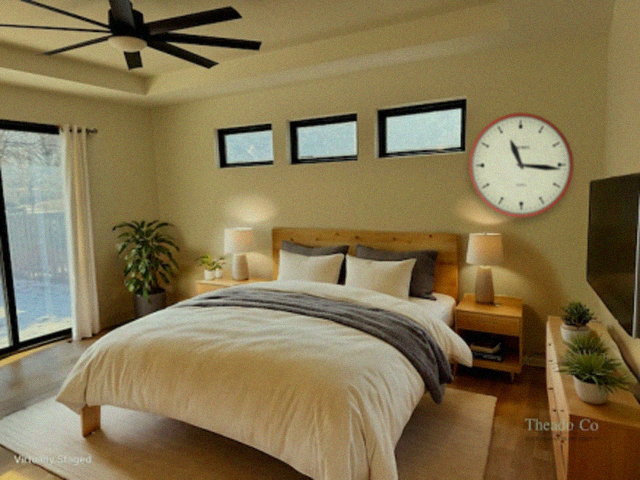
11:16
